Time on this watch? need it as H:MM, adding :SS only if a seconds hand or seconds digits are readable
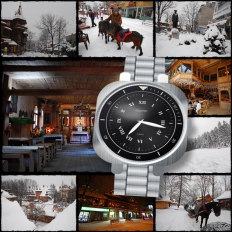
7:17
